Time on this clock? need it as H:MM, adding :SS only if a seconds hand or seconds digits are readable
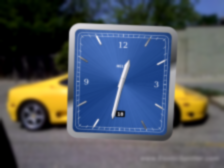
12:32
